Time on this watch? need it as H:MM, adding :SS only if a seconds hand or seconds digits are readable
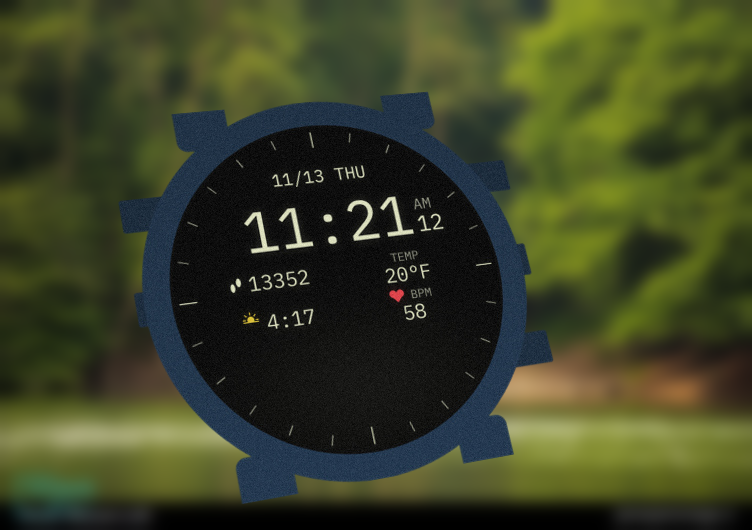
11:21:12
